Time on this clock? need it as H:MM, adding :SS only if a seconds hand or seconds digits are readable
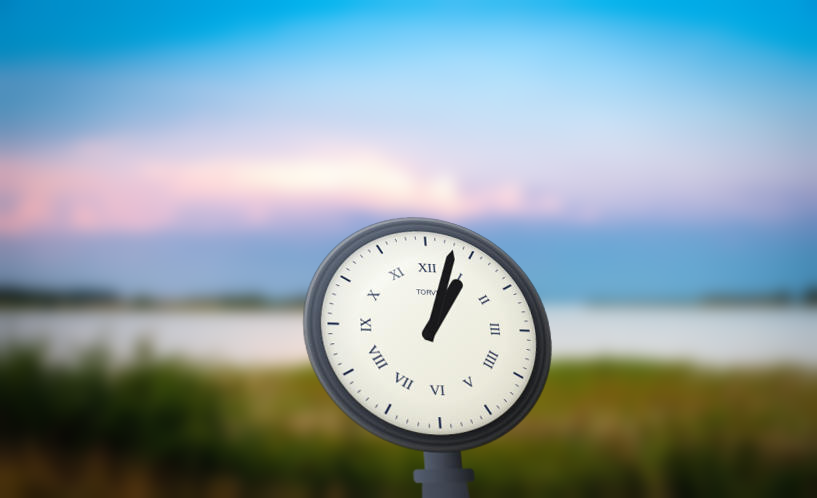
1:03
